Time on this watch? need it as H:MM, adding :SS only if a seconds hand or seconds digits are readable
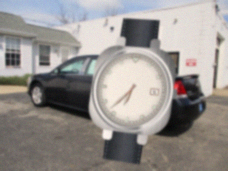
6:37
